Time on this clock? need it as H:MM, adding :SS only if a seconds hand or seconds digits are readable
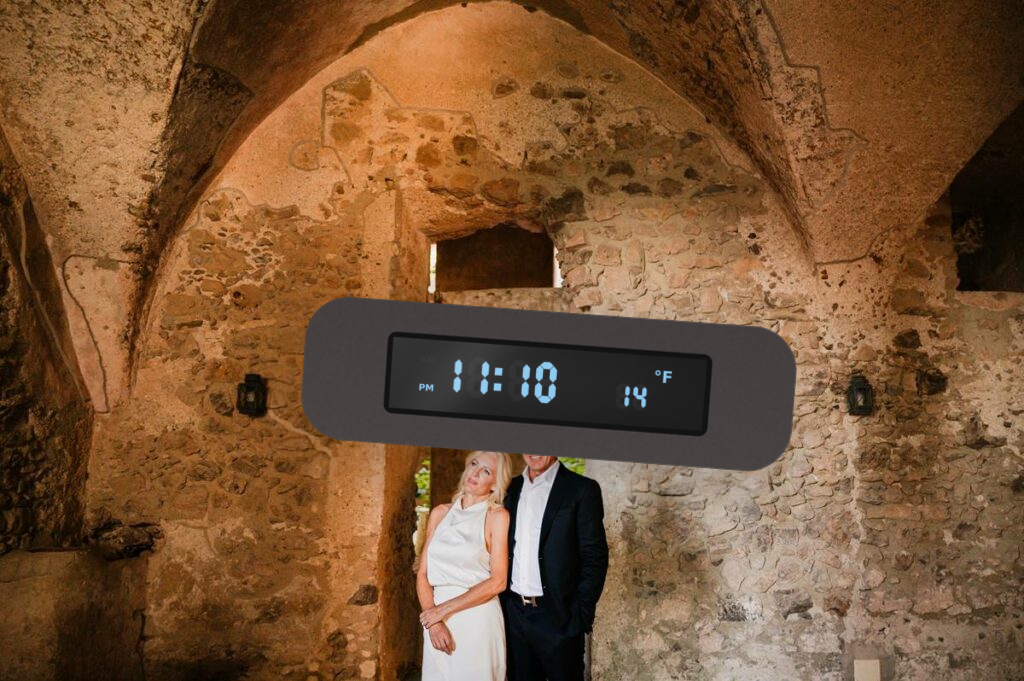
11:10
